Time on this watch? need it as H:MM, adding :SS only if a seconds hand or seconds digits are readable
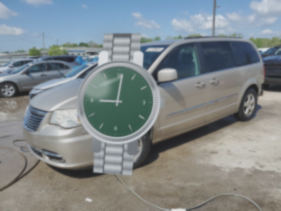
9:01
